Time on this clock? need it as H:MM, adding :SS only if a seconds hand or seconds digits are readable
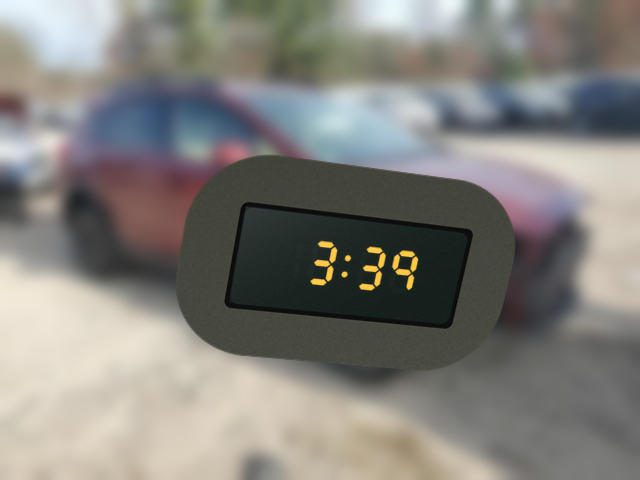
3:39
